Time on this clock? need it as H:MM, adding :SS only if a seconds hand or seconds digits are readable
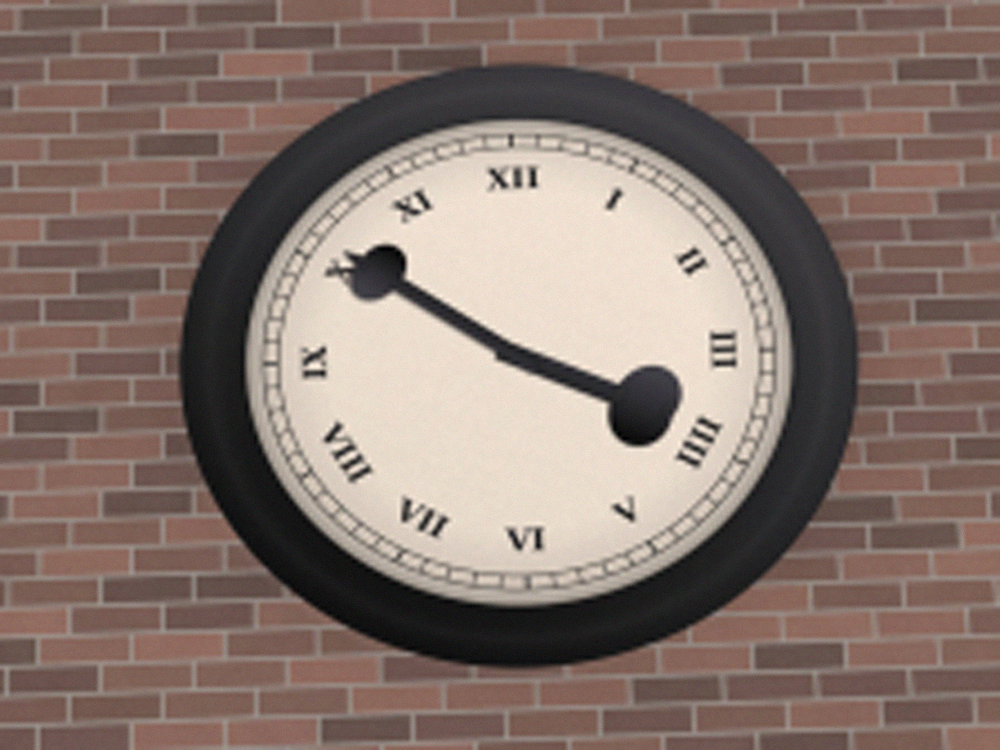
3:51
